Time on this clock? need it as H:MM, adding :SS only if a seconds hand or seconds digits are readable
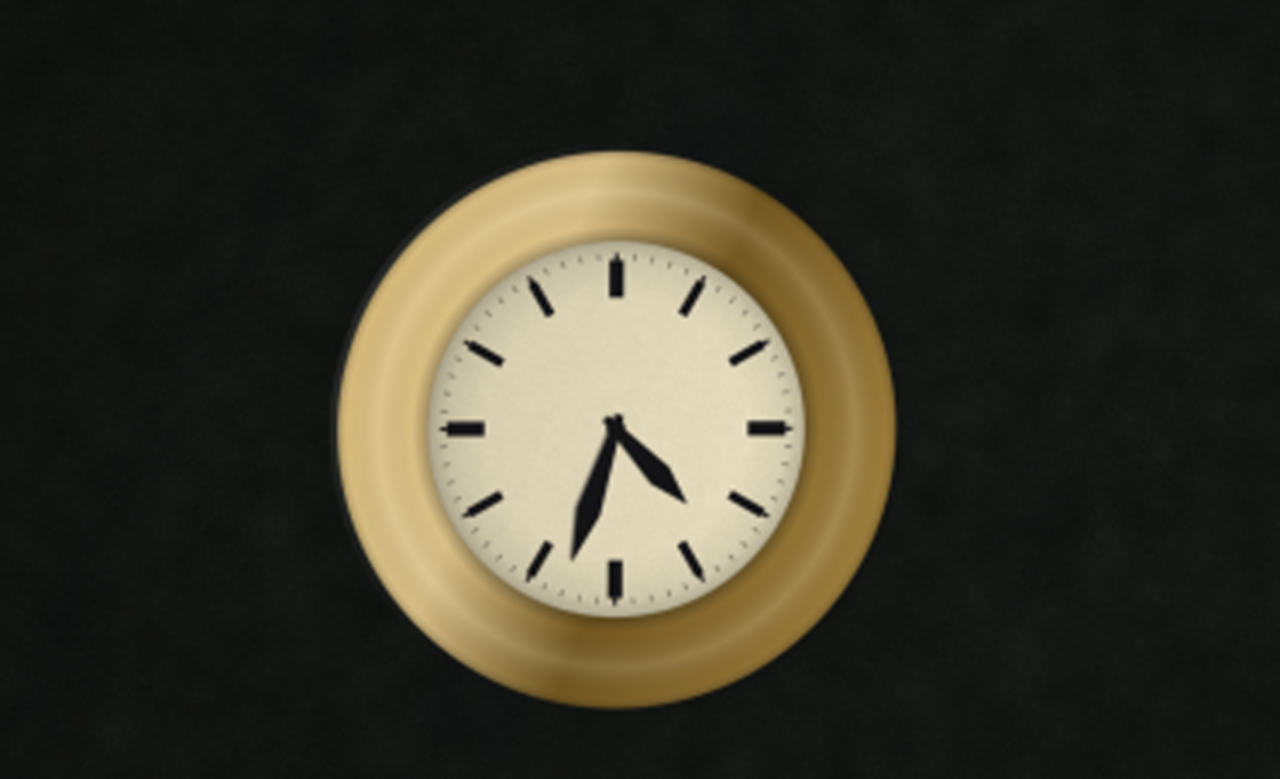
4:33
